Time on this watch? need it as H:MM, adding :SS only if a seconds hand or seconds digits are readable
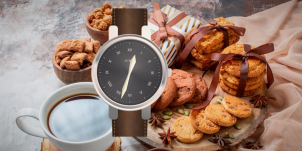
12:33
